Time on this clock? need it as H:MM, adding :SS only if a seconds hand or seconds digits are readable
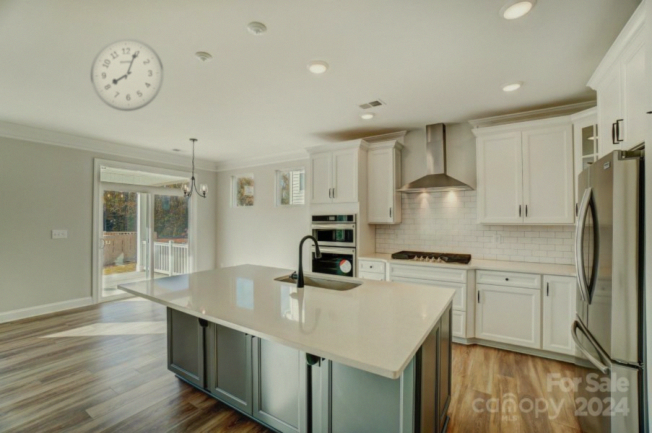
8:04
